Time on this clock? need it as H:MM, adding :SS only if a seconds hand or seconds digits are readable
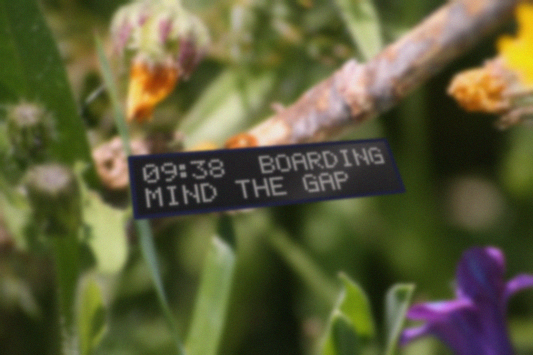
9:38
